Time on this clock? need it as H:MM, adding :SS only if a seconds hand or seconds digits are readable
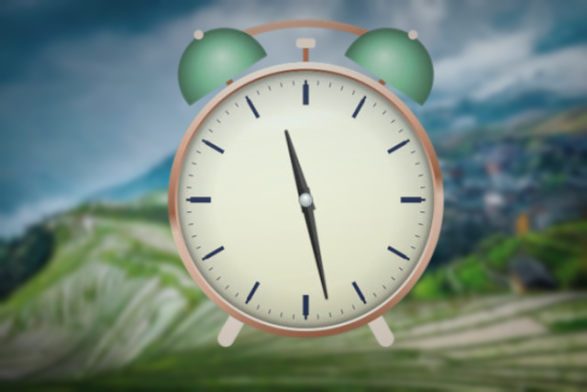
11:28
